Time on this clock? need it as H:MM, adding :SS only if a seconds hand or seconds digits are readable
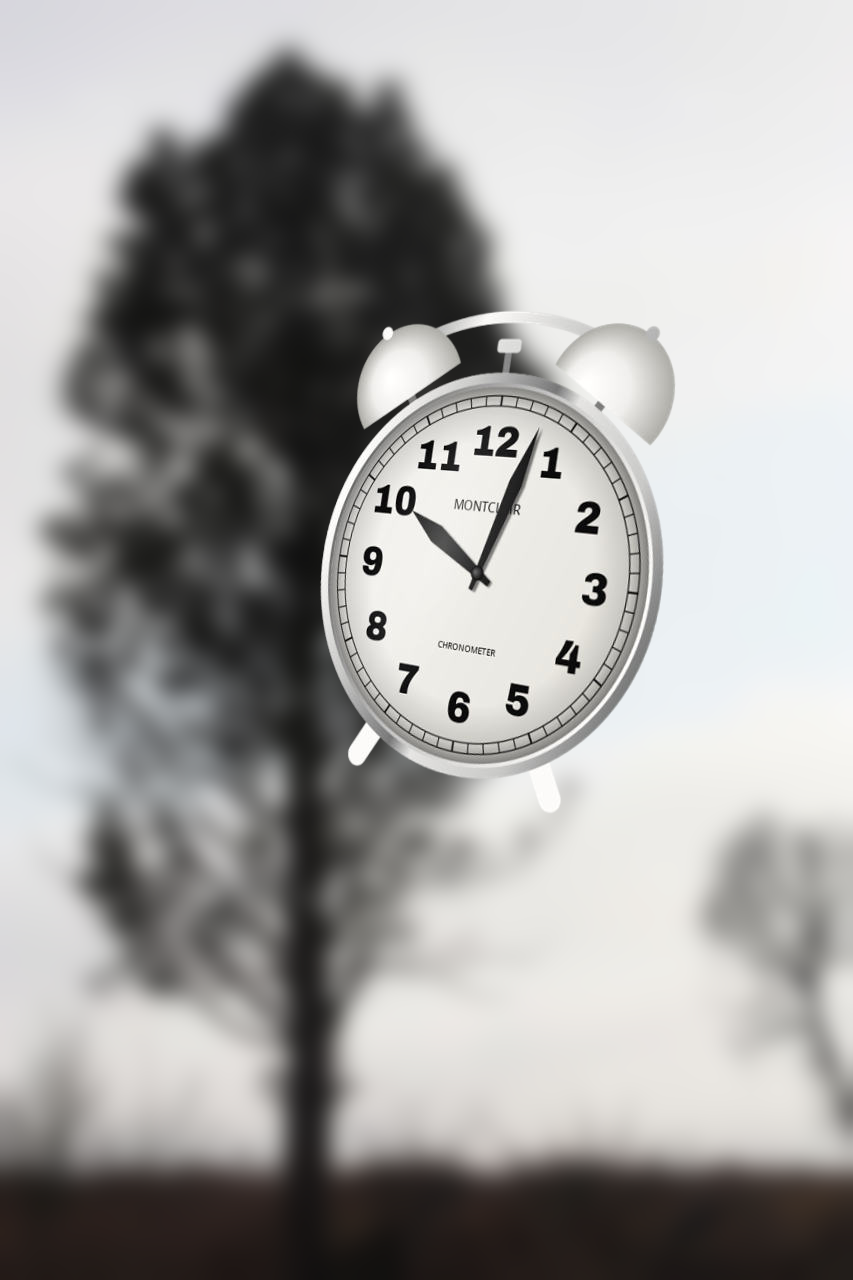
10:03
